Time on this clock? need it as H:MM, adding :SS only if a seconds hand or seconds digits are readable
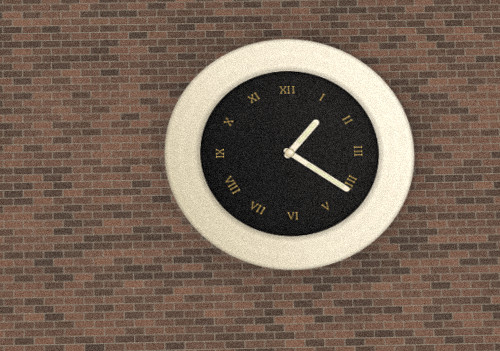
1:21
